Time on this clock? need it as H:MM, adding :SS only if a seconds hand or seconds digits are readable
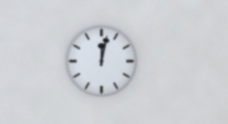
12:02
